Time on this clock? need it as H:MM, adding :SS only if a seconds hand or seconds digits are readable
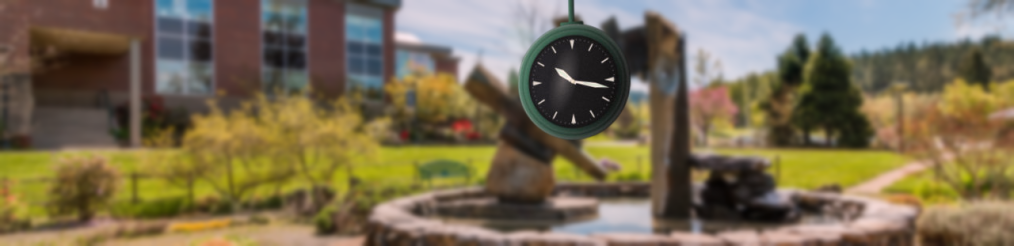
10:17
